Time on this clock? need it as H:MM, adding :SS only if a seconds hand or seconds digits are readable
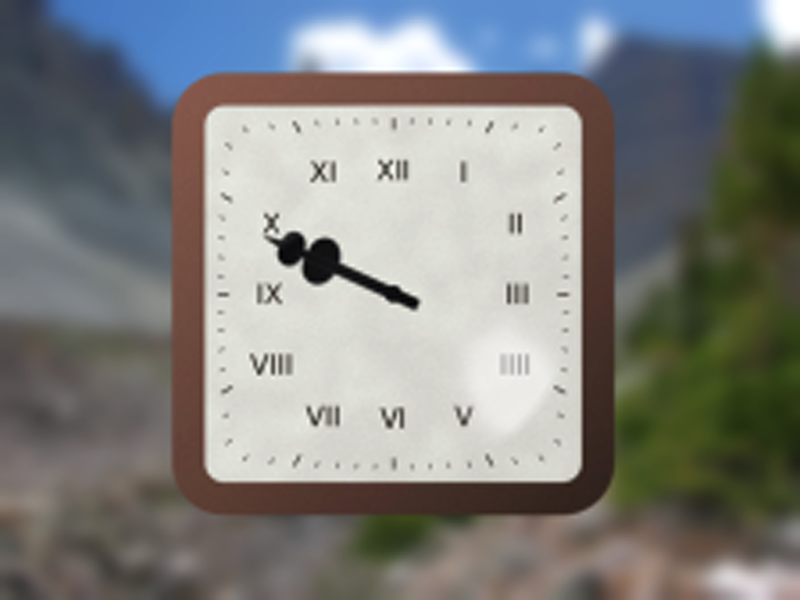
9:49
